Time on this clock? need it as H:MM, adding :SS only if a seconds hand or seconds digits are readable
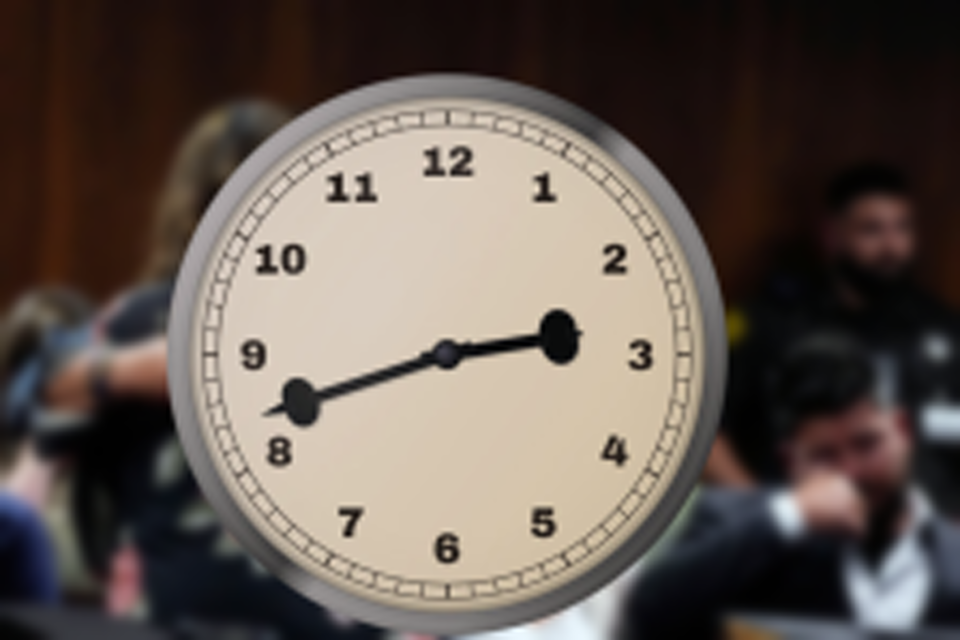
2:42
